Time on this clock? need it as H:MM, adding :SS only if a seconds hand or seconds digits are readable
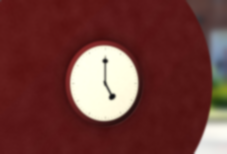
5:00
